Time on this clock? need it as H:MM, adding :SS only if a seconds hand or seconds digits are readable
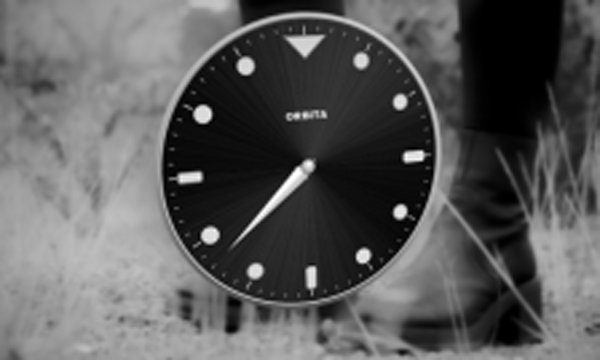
7:38
